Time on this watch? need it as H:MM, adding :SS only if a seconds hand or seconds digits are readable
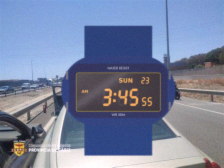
3:45:55
